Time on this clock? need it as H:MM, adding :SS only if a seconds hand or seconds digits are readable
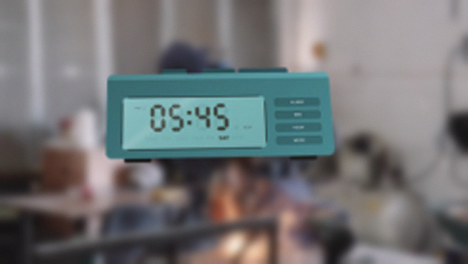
5:45
